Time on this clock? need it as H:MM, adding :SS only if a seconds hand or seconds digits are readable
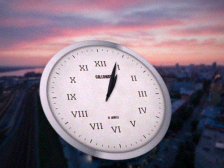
1:04
